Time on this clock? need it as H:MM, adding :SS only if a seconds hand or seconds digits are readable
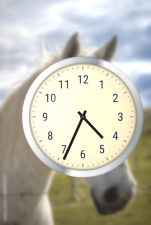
4:34
